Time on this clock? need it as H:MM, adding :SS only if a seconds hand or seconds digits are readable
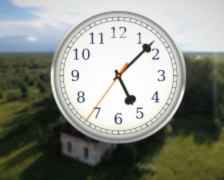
5:07:36
